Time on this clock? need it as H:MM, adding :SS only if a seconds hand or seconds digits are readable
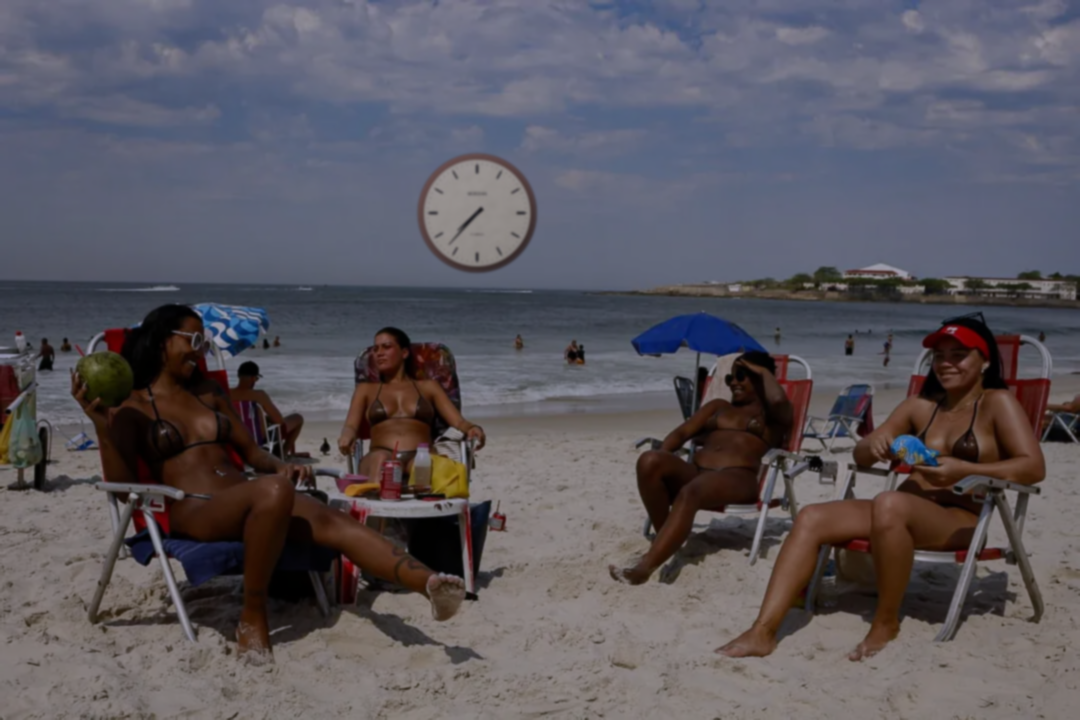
7:37
